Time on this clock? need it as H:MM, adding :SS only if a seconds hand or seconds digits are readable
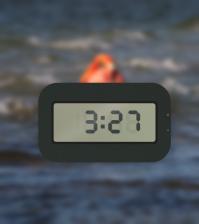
3:27
